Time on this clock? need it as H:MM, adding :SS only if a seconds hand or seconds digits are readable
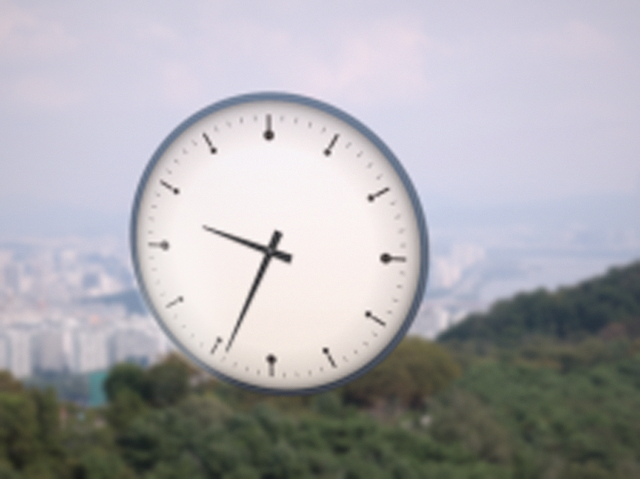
9:34
